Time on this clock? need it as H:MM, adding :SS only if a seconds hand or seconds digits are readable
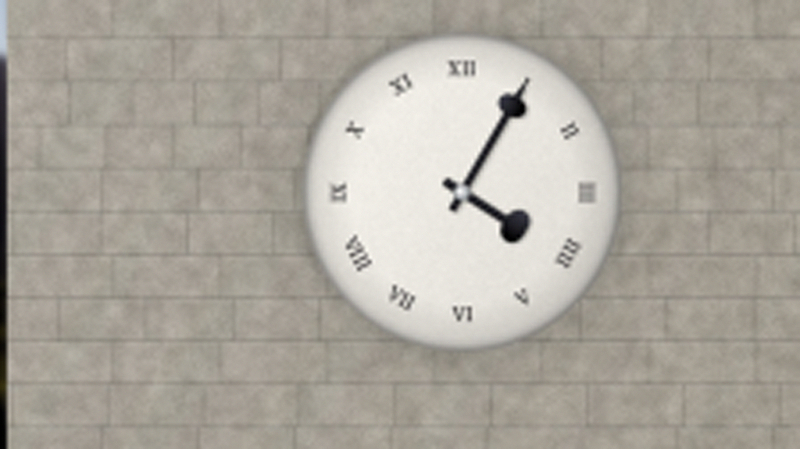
4:05
